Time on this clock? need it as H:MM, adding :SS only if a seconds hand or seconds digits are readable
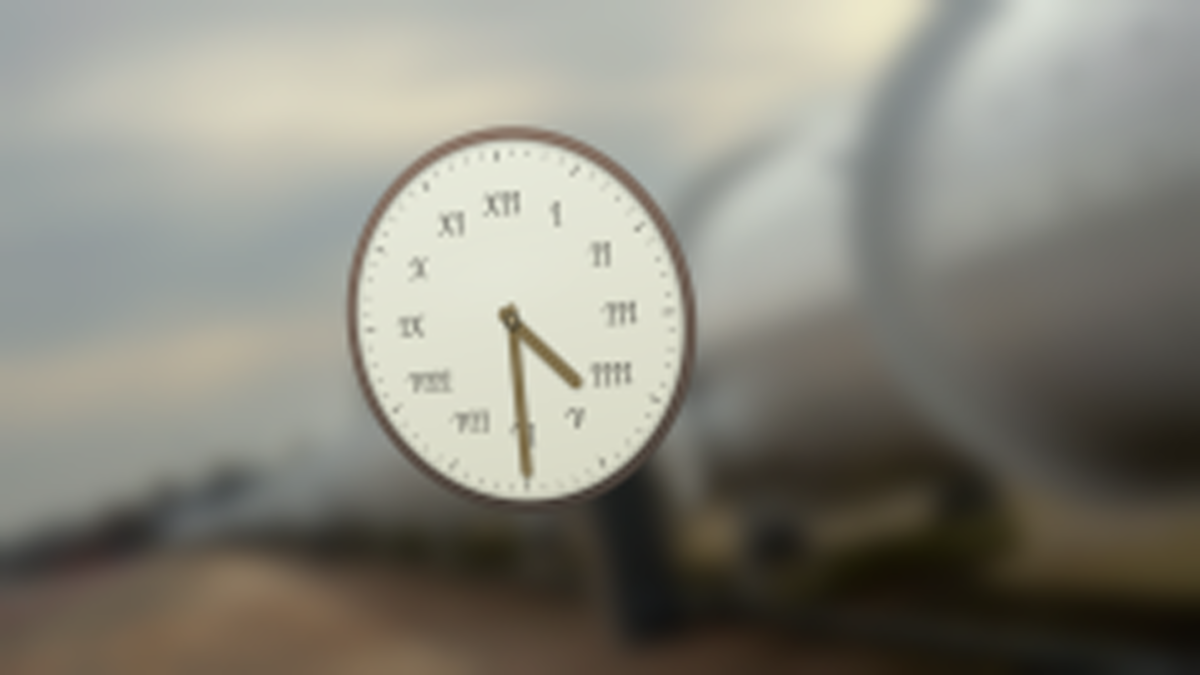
4:30
